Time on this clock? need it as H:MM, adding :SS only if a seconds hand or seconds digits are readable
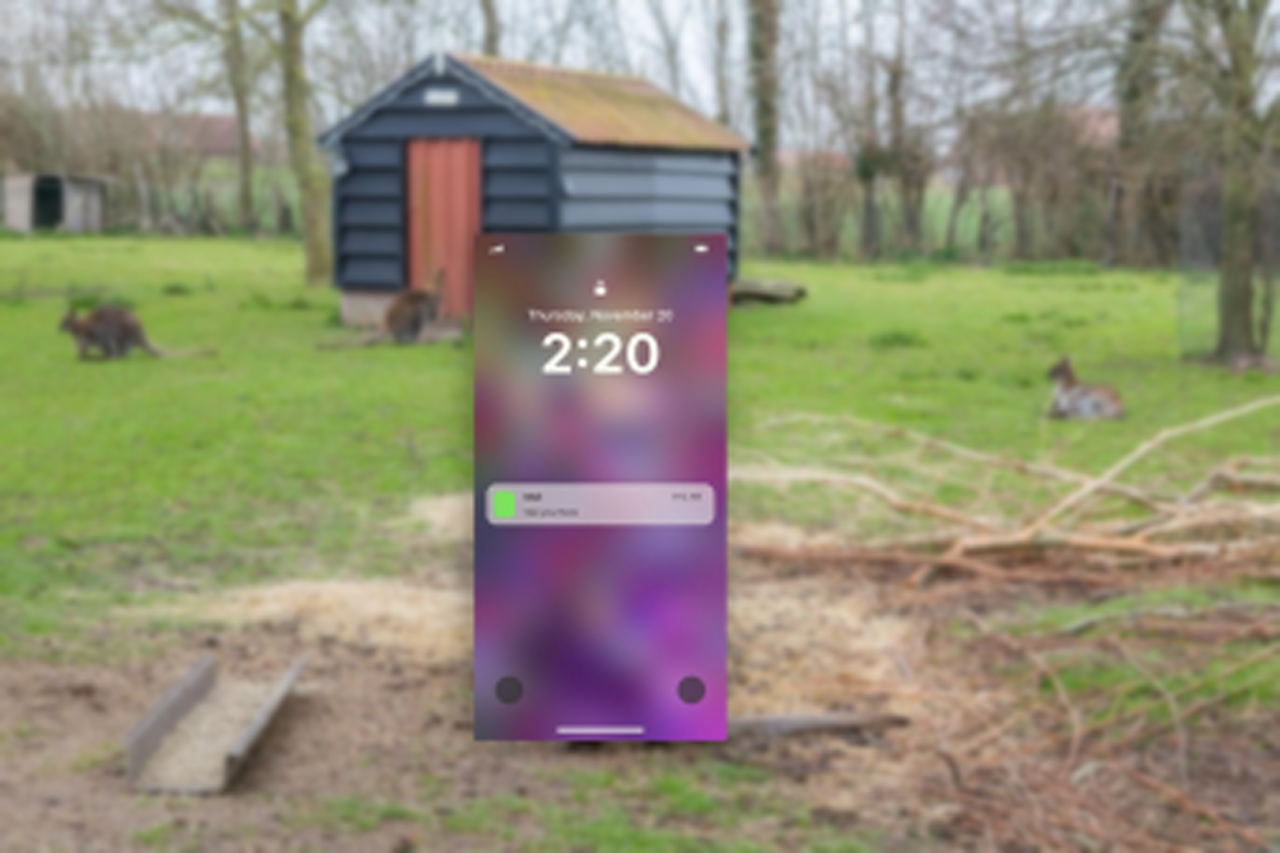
2:20
